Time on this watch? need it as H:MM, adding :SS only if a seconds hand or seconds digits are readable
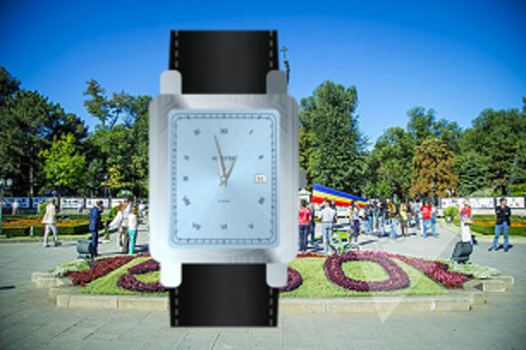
12:58
